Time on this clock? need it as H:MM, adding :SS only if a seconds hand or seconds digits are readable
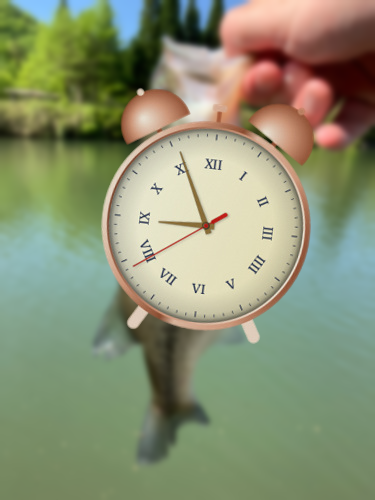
8:55:39
